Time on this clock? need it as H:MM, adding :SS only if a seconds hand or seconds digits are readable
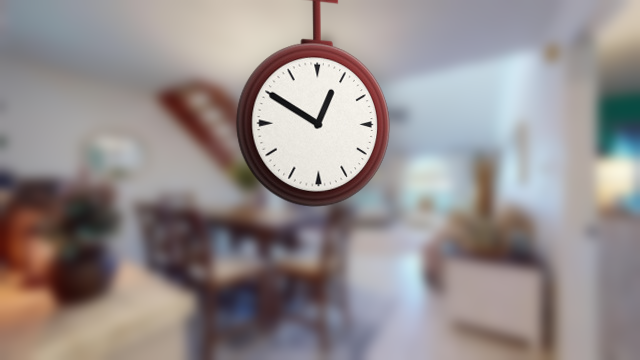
12:50
